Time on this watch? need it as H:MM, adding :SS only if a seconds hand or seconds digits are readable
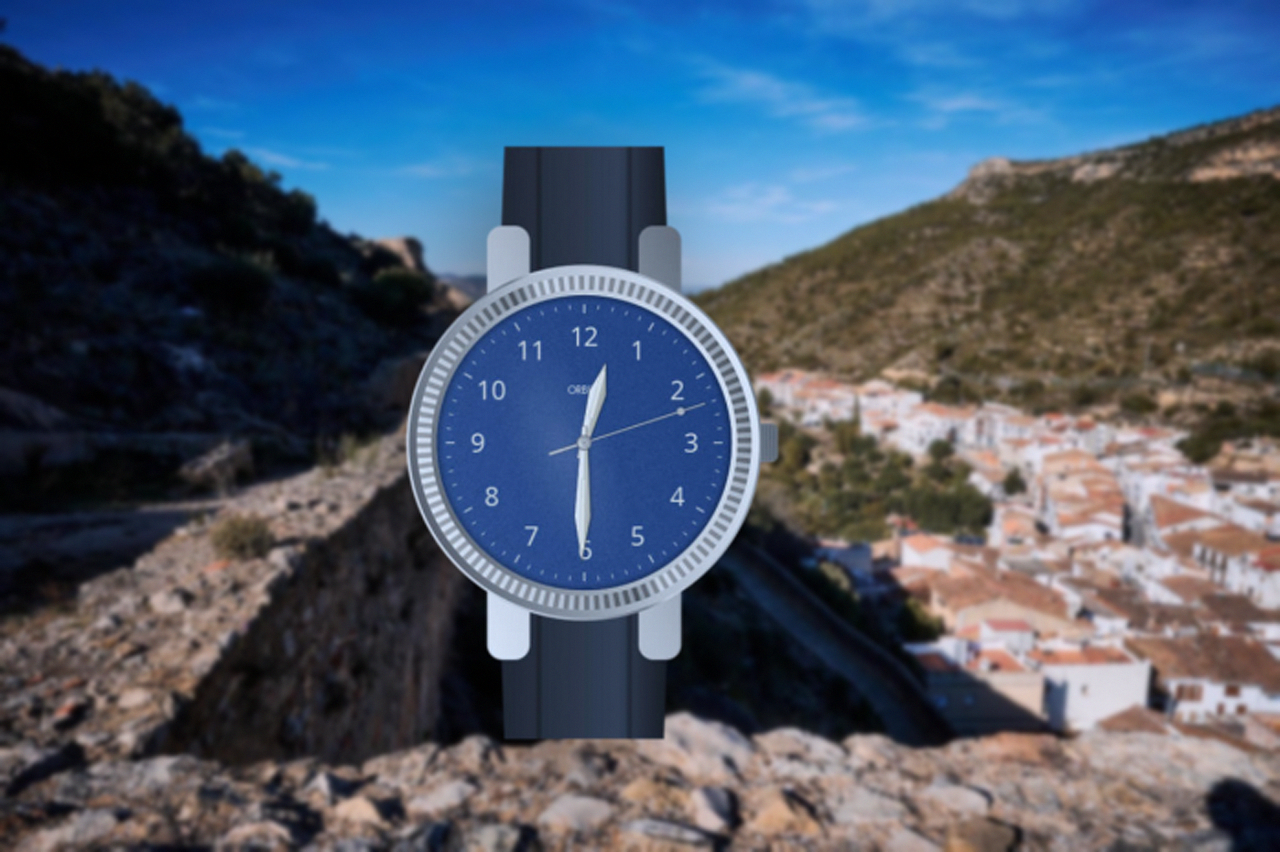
12:30:12
